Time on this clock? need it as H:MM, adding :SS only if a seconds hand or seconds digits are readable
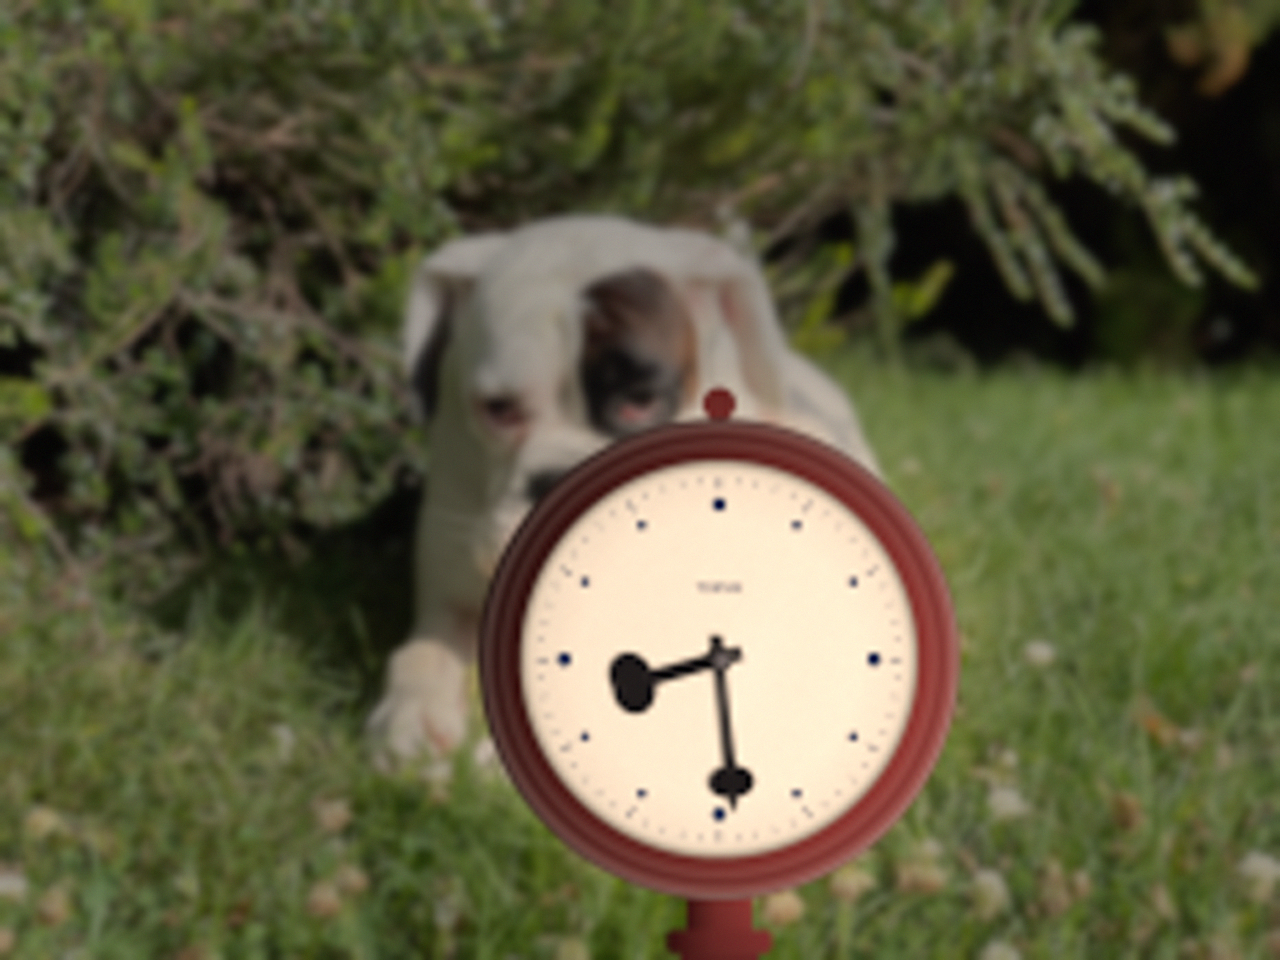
8:29
